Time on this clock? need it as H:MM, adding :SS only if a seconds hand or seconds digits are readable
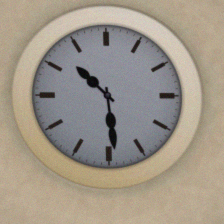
10:29
